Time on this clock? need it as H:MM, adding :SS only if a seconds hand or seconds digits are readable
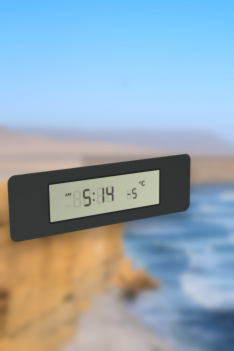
5:14
